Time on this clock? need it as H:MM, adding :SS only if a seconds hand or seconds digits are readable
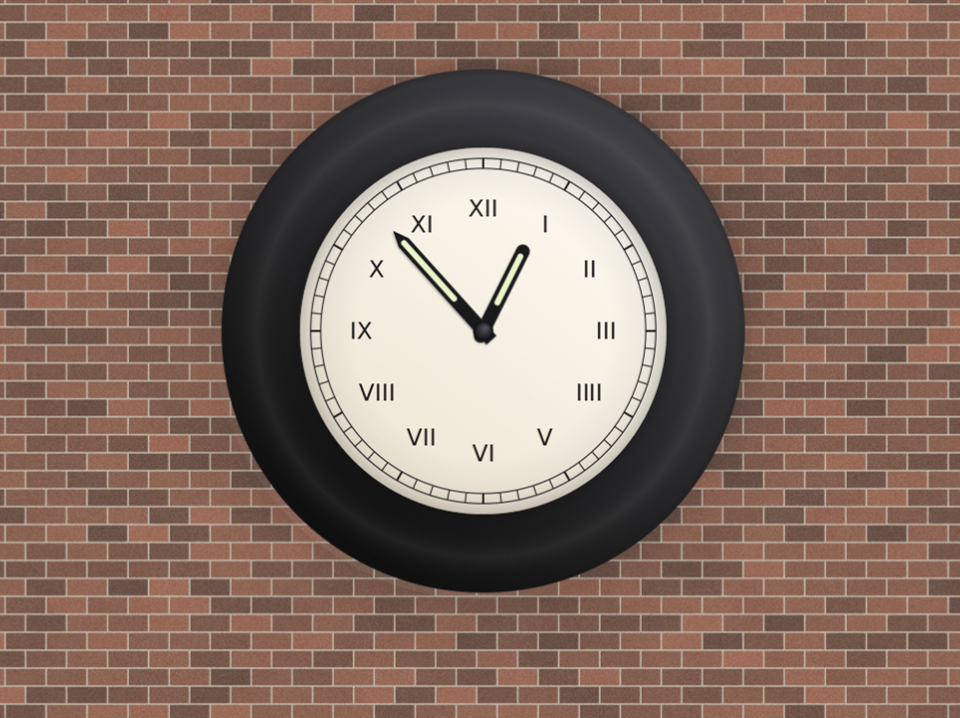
12:53
